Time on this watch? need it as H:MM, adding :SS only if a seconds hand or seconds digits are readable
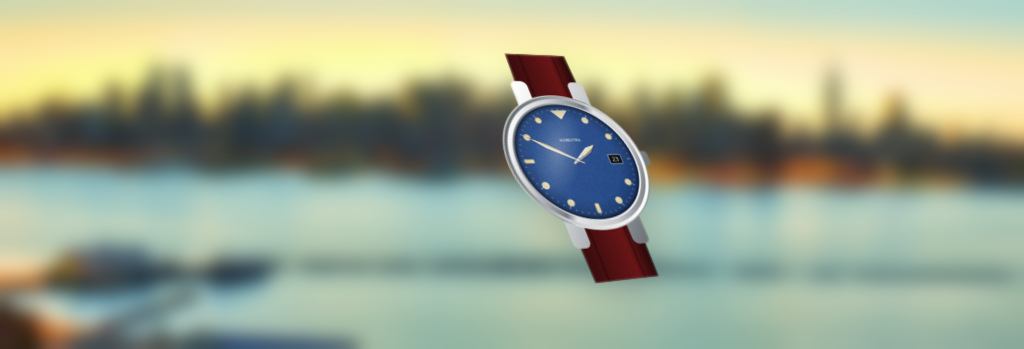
1:50
